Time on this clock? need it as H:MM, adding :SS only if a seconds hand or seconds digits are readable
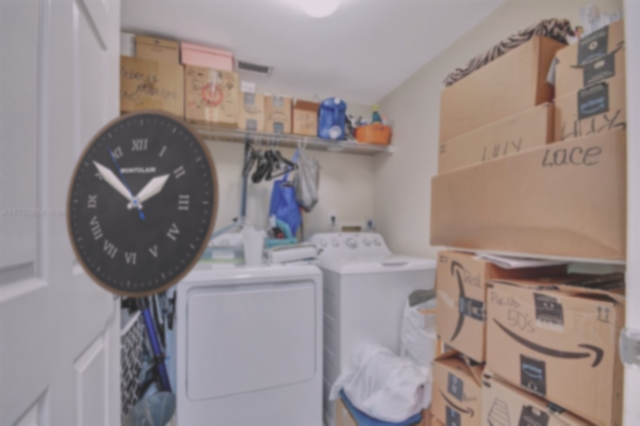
1:50:54
